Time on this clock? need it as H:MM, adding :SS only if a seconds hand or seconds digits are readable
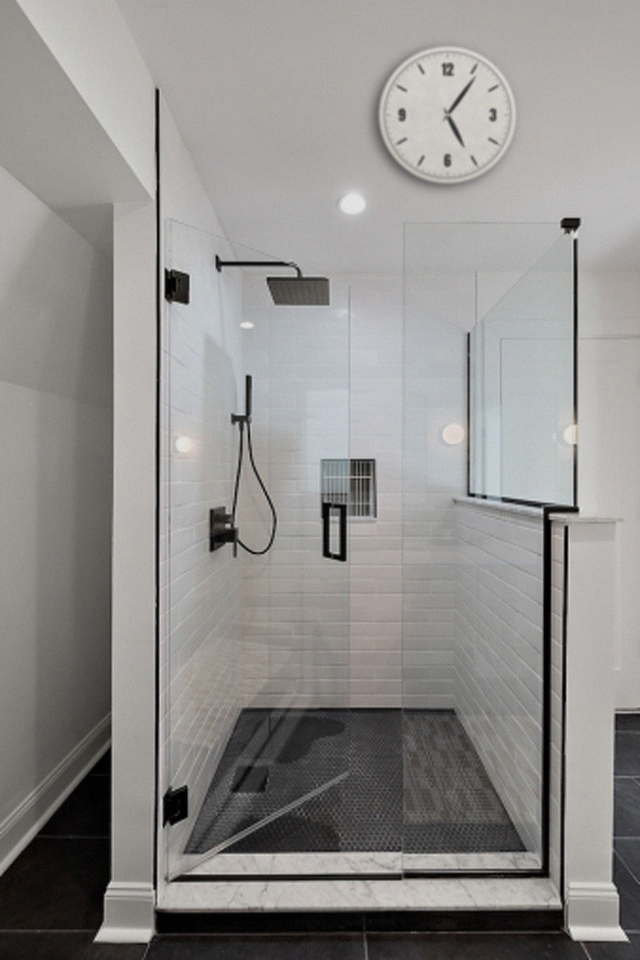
5:06
